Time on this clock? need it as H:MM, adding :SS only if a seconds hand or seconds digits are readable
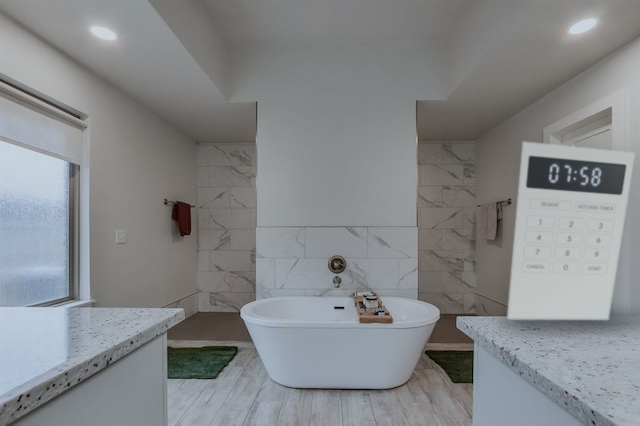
7:58
